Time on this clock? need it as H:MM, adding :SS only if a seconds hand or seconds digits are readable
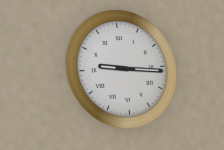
9:16
